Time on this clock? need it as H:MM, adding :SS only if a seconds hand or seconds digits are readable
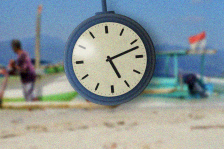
5:12
